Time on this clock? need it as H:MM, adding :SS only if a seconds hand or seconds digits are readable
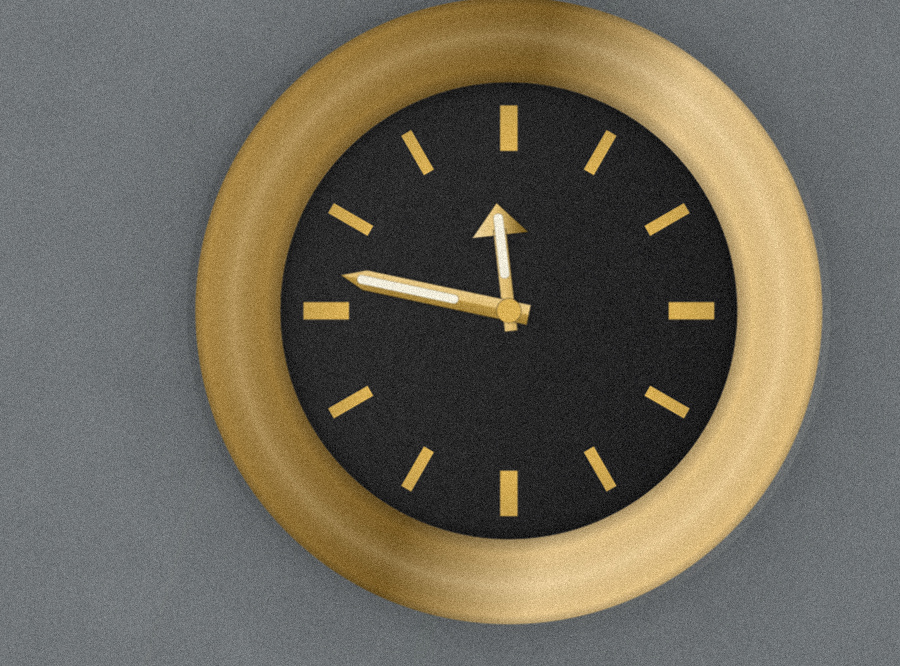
11:47
